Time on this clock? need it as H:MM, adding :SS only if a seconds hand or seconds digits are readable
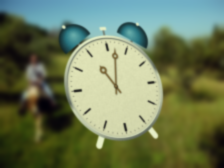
11:02
